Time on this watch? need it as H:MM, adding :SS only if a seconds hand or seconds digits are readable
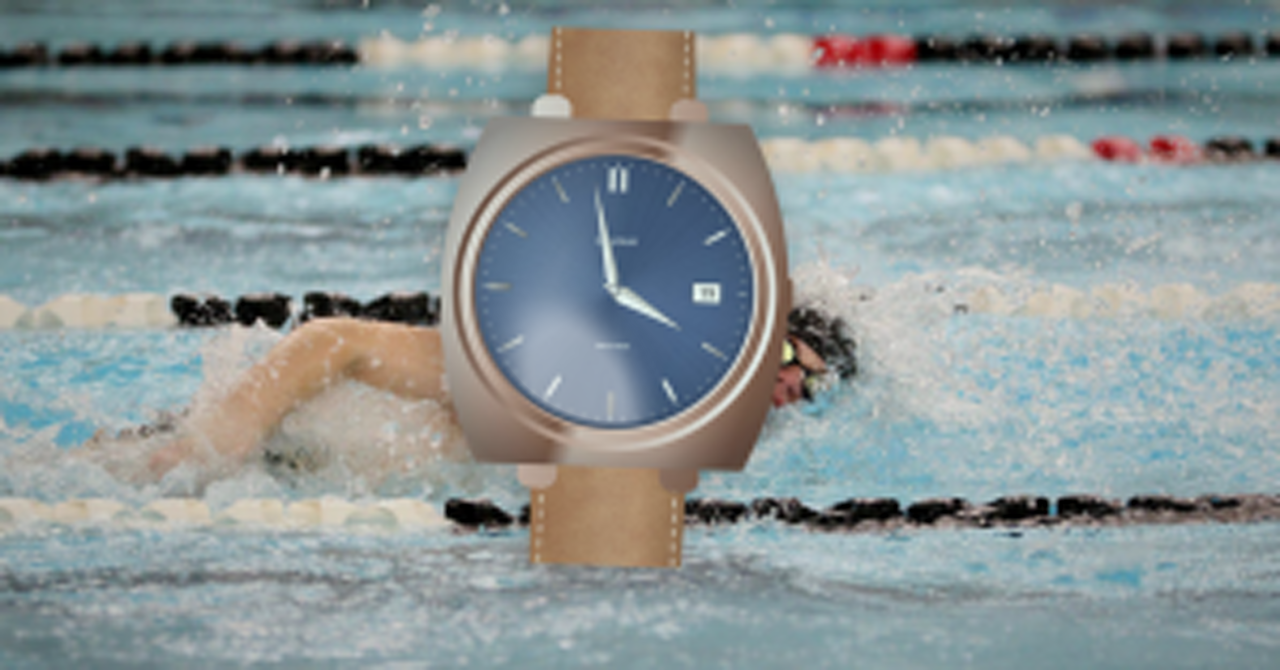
3:58
